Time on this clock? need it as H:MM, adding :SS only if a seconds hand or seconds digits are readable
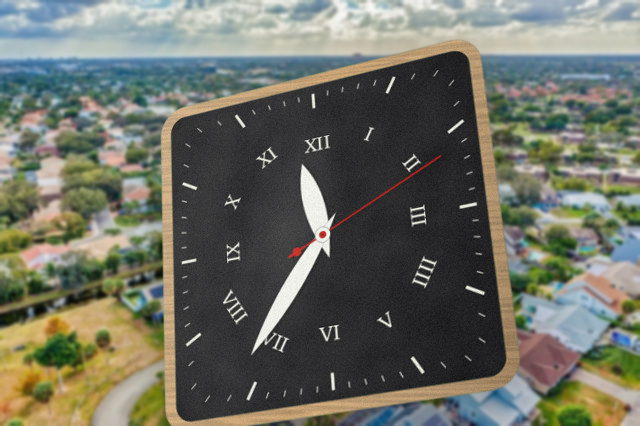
11:36:11
